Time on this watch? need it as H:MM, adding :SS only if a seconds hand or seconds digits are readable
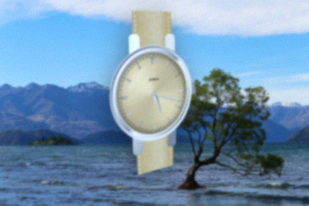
5:18
